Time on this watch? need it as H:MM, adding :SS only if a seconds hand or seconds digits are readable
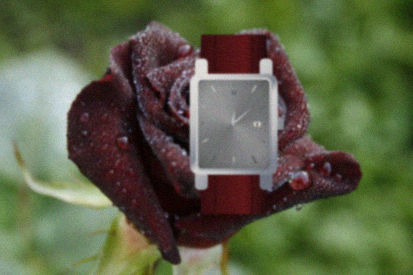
12:08
